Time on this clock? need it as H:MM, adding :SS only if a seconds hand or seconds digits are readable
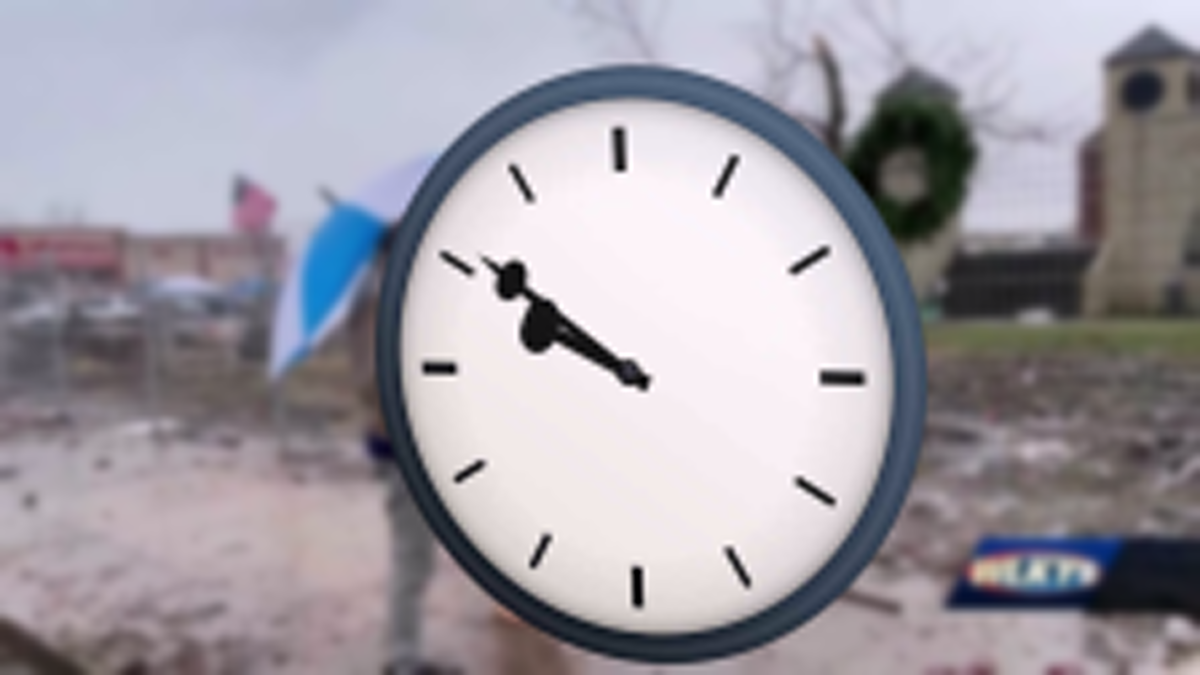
9:51
